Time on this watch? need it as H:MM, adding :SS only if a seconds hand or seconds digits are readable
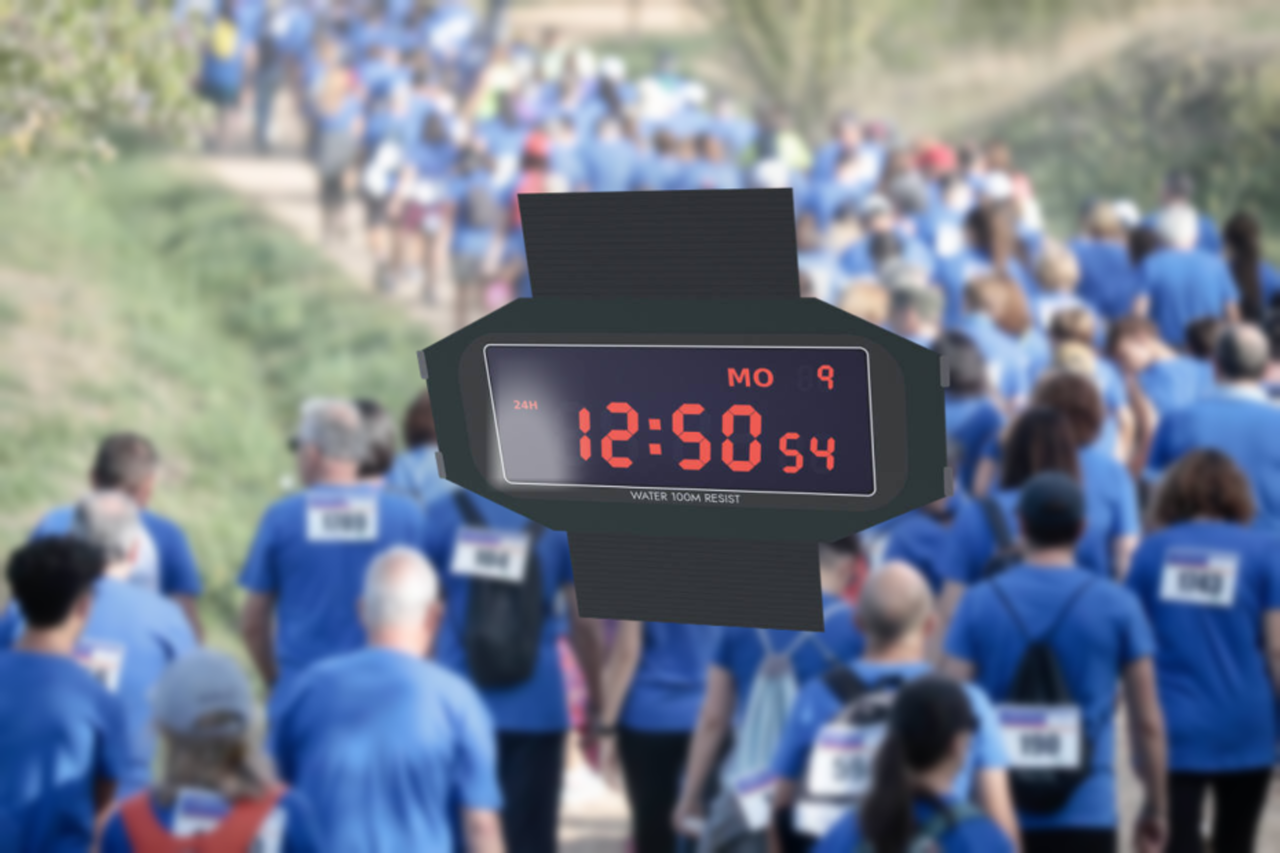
12:50:54
